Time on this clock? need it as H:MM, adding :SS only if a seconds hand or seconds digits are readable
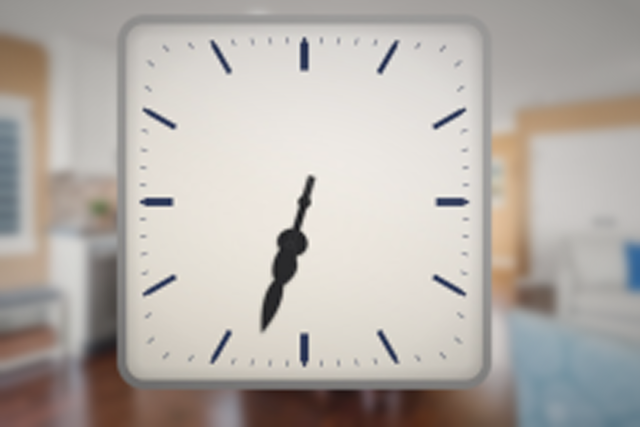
6:33
